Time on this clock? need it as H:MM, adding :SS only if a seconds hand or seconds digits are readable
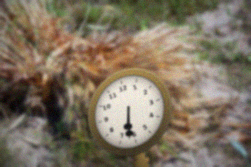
6:32
